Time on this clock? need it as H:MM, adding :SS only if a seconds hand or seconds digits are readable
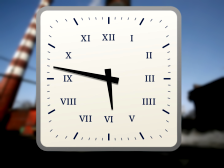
5:47
